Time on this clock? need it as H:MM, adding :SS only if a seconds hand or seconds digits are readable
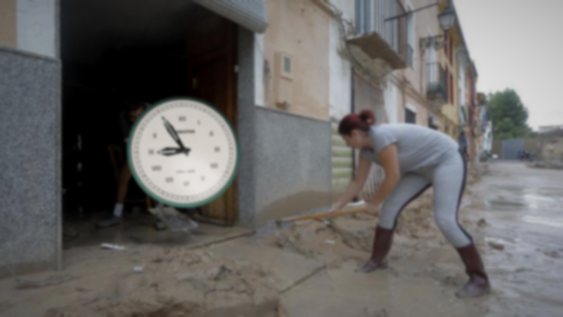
8:55
